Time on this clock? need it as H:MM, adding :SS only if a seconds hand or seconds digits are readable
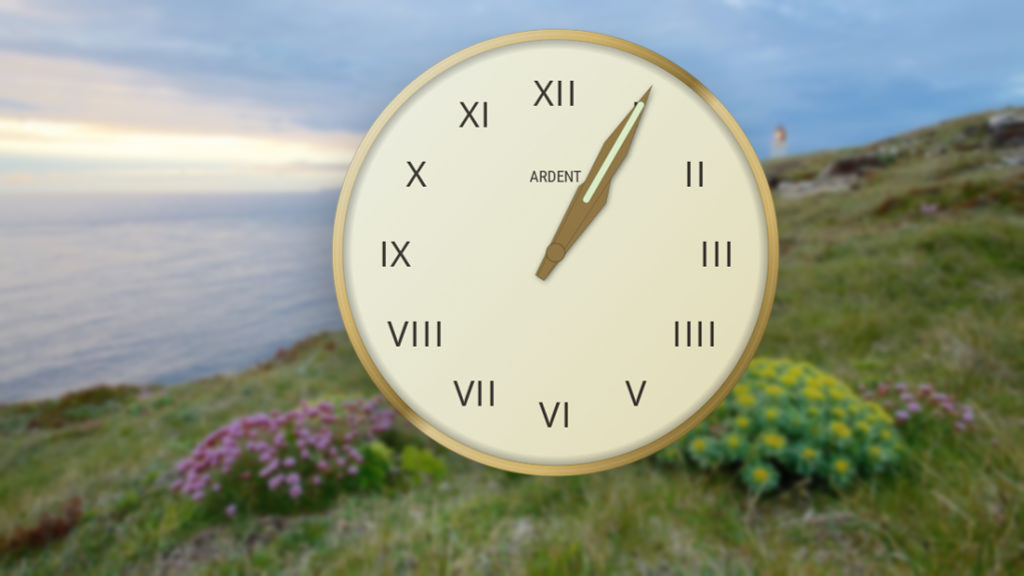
1:05
